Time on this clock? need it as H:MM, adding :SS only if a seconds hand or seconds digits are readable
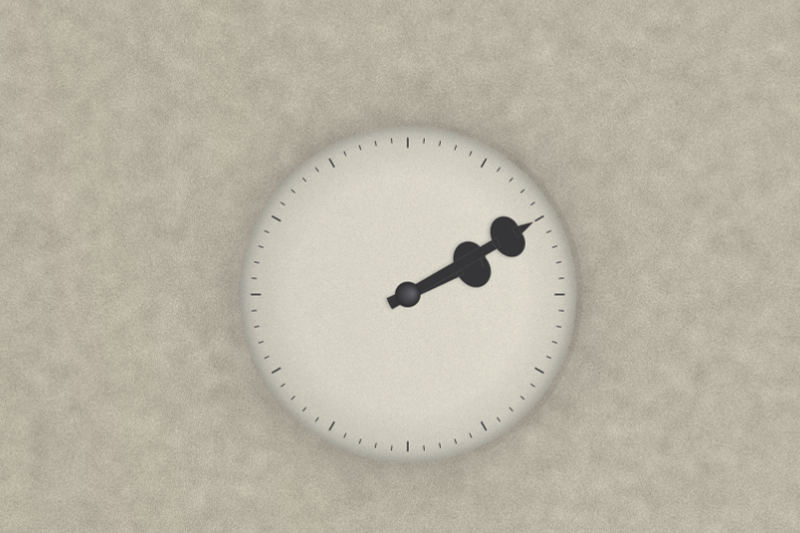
2:10
